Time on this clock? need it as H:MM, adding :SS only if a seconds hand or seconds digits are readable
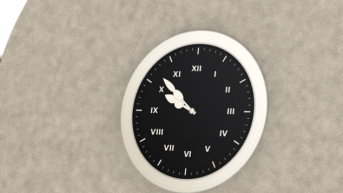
9:52
